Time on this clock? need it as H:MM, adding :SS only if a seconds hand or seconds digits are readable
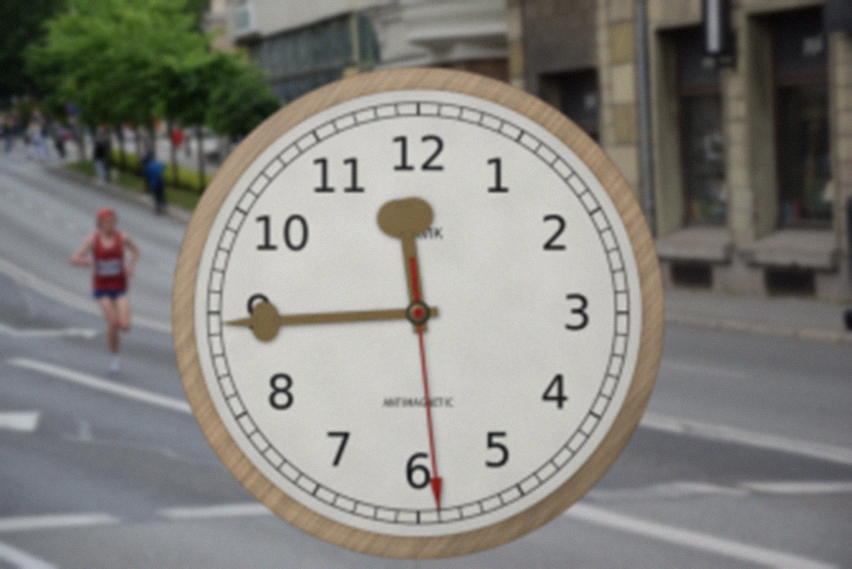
11:44:29
